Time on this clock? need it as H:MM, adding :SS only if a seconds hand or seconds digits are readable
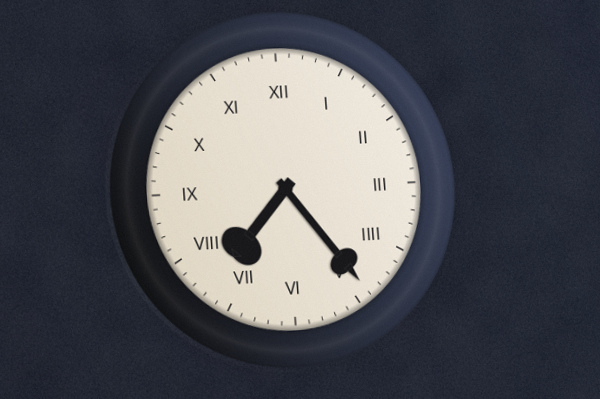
7:24
